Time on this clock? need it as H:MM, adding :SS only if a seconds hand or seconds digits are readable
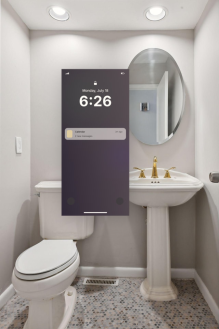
6:26
